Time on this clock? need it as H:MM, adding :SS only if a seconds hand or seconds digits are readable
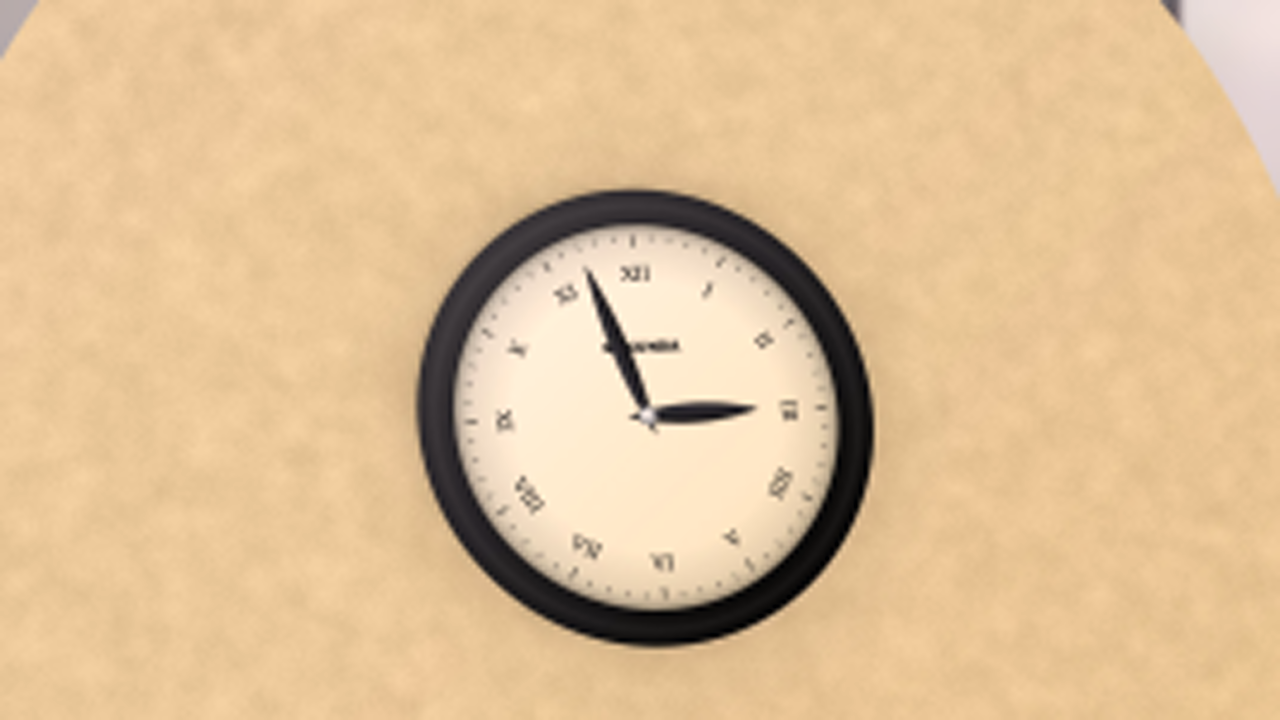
2:57
